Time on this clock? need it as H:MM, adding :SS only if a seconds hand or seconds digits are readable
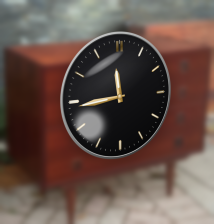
11:44
